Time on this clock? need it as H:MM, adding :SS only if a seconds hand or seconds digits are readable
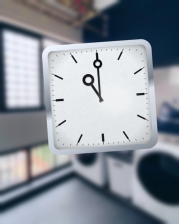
11:00
